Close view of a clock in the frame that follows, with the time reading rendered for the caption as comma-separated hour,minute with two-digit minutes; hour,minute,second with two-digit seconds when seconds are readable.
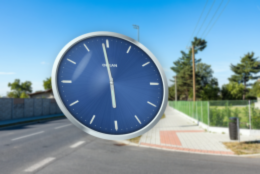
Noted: 5,59
